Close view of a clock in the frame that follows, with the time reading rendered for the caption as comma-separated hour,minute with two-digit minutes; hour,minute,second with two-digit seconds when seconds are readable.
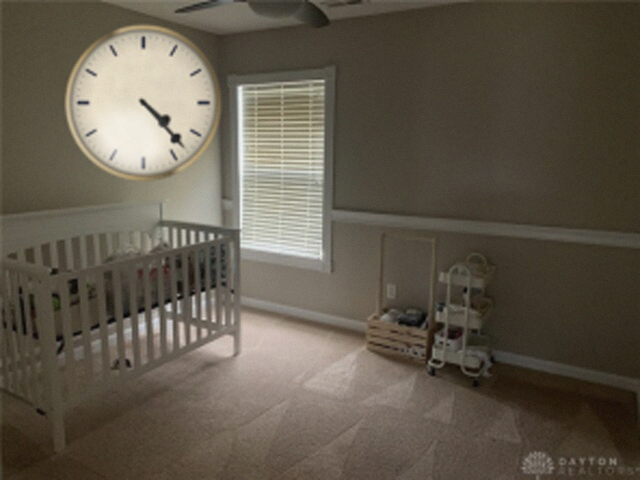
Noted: 4,23
